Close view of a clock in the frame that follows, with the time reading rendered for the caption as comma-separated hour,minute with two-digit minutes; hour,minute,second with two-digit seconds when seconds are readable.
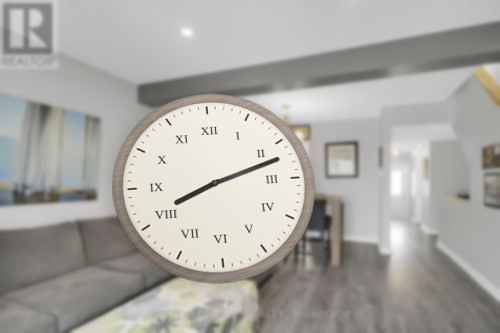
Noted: 8,12
